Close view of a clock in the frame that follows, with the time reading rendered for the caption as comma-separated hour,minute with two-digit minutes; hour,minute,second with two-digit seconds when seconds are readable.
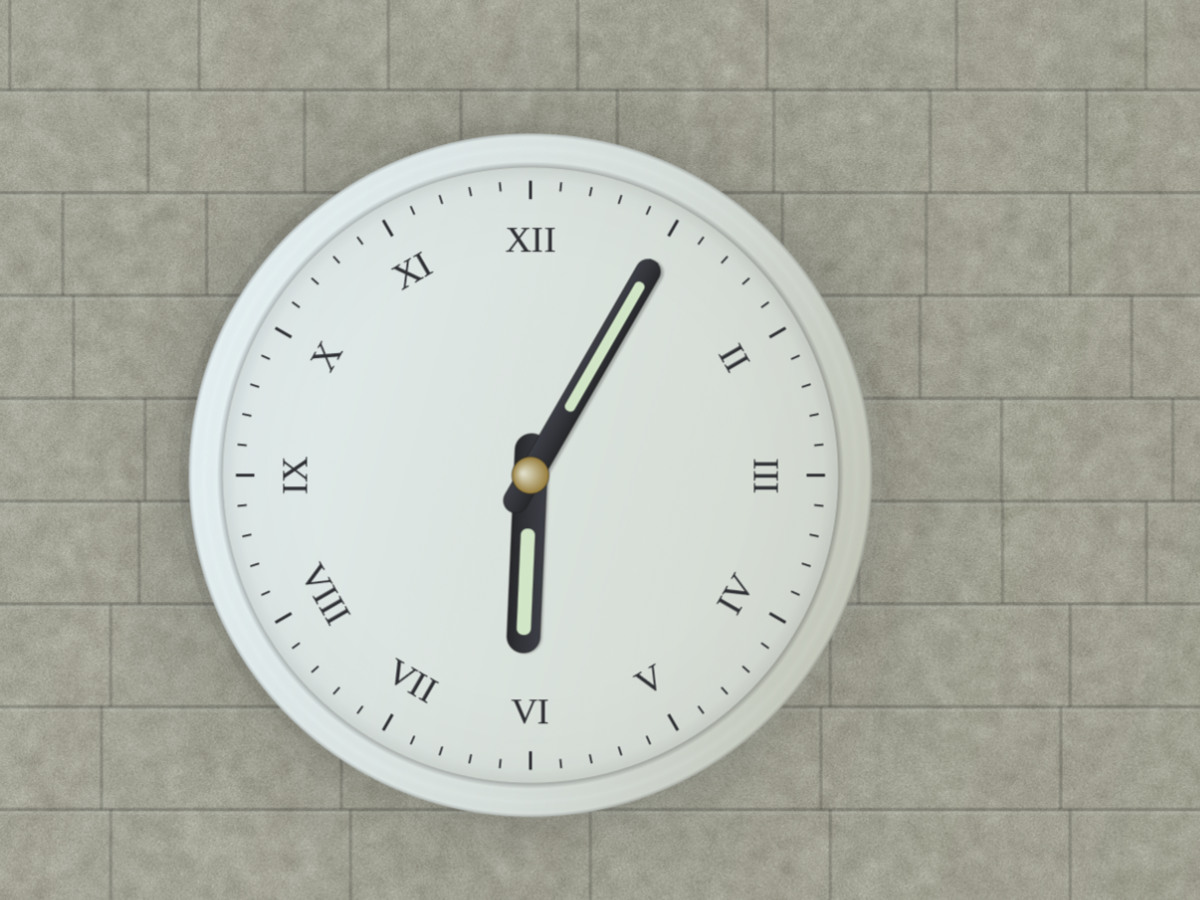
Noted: 6,05
